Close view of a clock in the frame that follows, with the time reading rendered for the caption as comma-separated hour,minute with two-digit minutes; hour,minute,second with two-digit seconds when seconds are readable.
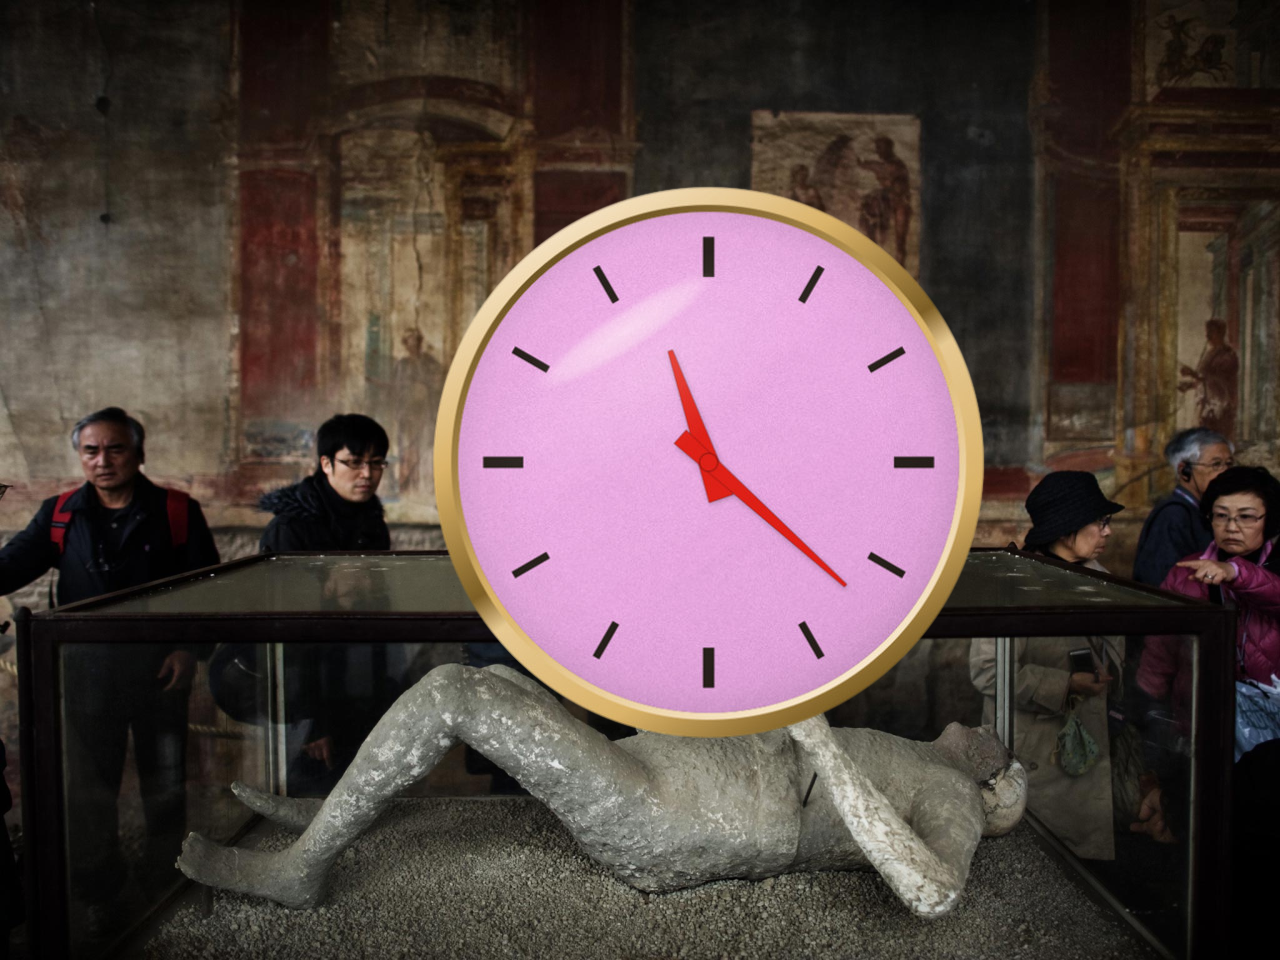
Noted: 11,22
